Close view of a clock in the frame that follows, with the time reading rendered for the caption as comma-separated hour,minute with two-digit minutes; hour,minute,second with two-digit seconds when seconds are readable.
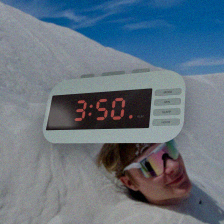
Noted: 3,50
